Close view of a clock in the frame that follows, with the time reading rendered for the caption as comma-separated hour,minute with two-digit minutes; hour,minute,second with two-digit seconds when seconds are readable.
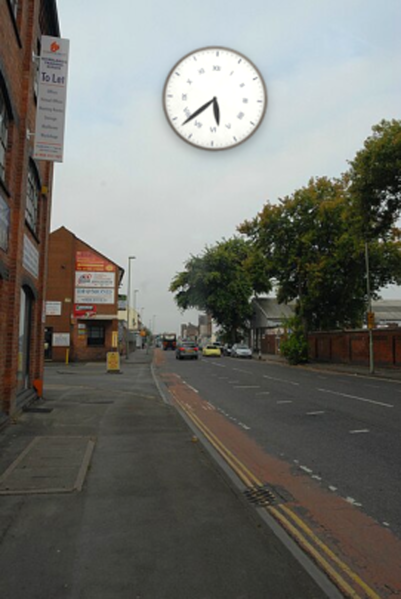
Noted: 5,38
